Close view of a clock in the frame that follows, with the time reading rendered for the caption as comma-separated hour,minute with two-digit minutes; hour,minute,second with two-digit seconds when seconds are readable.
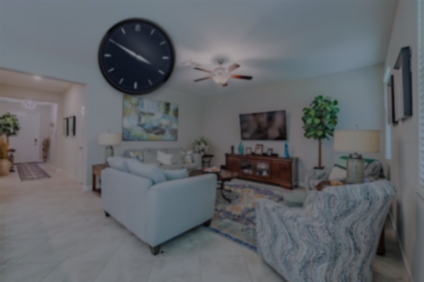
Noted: 3,50
